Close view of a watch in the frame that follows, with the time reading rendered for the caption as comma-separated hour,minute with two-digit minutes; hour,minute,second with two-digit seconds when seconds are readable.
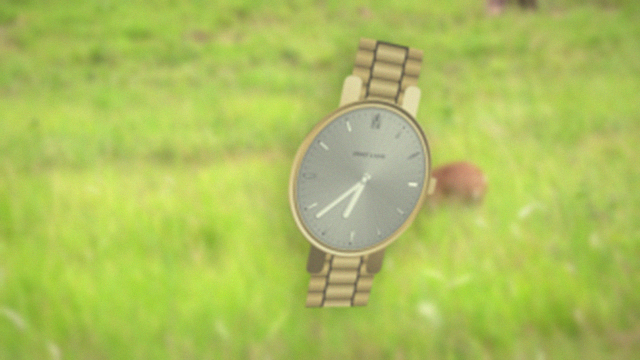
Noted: 6,38
